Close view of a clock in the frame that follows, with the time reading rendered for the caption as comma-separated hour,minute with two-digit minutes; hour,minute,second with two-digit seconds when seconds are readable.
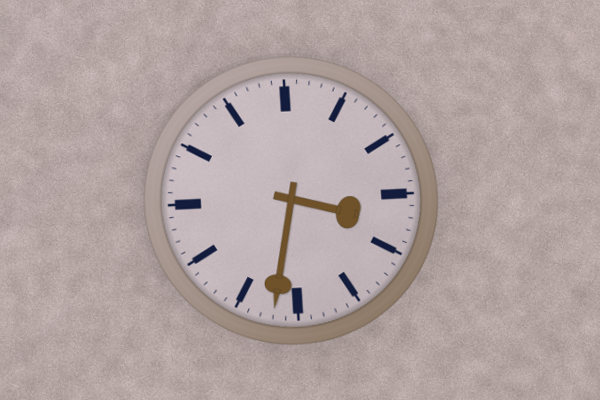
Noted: 3,32
